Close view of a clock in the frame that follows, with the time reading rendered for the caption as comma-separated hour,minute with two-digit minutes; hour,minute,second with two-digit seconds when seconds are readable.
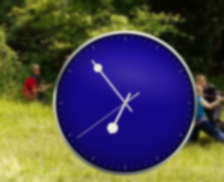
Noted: 6,53,39
